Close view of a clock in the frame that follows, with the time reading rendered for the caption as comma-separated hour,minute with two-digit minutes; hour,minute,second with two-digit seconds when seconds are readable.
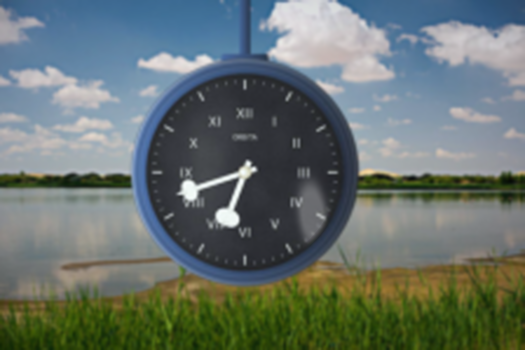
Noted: 6,42
